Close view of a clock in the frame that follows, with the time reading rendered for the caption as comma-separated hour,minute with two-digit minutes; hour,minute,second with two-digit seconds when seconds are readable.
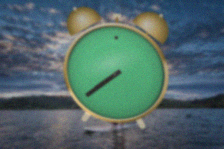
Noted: 7,38
